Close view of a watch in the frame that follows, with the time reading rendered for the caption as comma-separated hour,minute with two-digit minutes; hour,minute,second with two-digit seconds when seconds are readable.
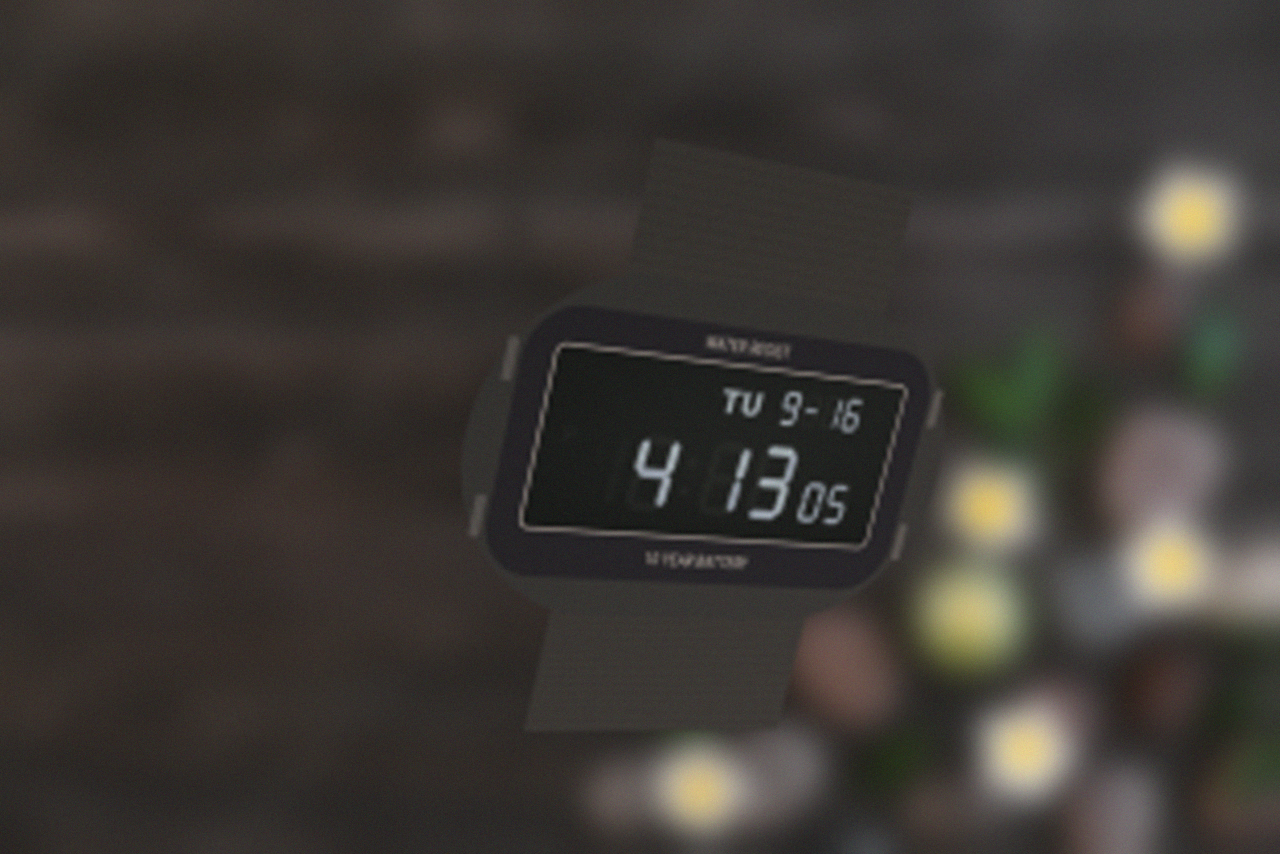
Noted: 4,13,05
